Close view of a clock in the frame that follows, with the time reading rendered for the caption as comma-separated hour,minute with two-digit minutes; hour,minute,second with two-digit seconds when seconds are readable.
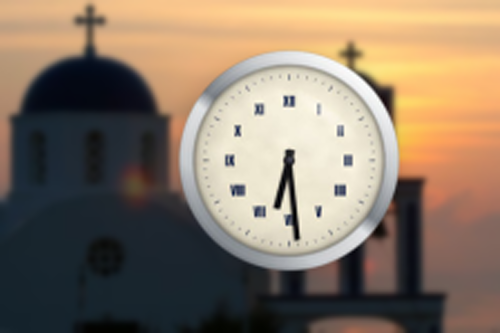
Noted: 6,29
